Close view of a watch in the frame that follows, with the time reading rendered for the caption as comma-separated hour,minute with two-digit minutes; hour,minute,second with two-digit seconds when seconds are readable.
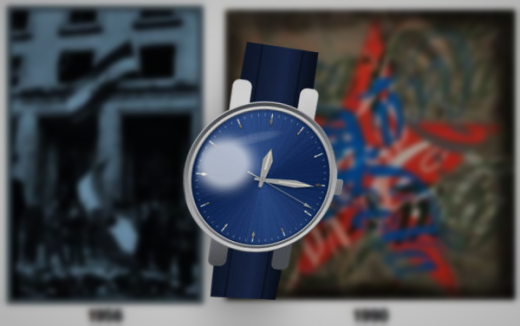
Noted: 12,15,19
